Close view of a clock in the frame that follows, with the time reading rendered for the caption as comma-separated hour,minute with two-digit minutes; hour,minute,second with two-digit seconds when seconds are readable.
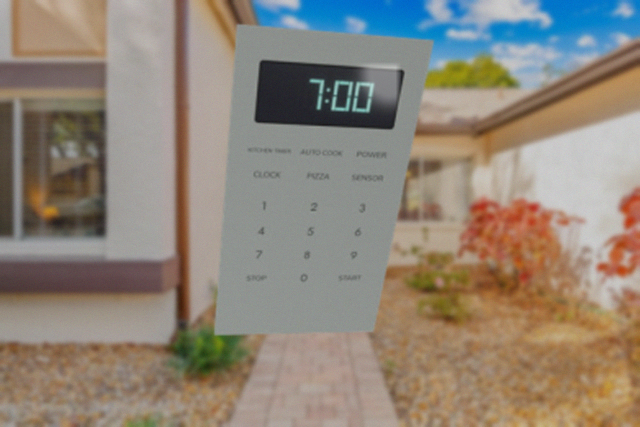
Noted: 7,00
